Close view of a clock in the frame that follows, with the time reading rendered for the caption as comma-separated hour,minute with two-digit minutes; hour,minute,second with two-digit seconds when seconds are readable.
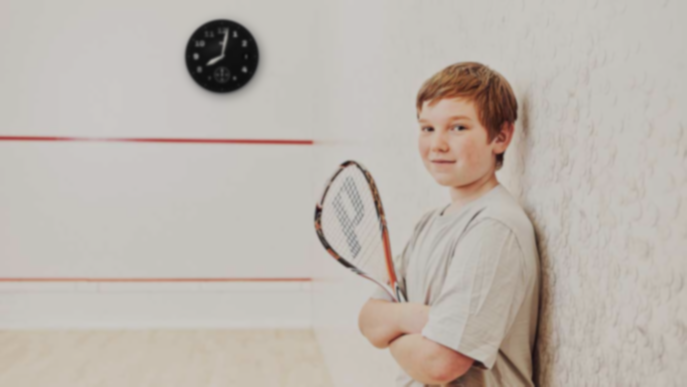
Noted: 8,02
